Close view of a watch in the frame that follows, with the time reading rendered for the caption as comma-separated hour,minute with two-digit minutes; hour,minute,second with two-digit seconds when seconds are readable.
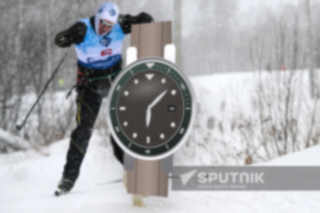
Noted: 6,08
